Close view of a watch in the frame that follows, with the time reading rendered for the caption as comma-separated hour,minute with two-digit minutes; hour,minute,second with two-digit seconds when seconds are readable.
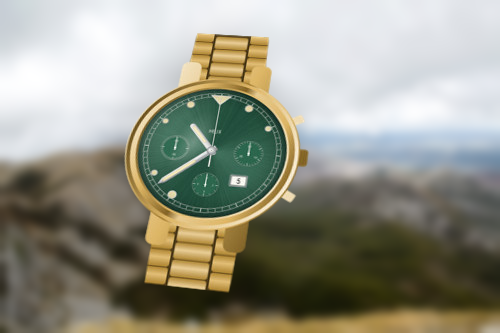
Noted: 10,38
